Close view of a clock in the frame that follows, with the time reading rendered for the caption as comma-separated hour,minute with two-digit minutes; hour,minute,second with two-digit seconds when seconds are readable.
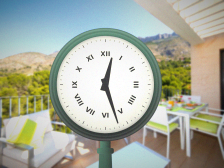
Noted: 12,27
